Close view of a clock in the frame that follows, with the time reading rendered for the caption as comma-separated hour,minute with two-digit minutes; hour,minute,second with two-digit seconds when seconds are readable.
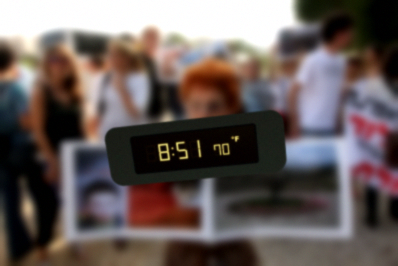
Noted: 8,51
